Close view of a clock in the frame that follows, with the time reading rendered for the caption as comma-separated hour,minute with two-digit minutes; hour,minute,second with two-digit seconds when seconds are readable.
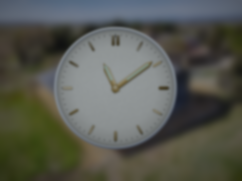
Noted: 11,09
